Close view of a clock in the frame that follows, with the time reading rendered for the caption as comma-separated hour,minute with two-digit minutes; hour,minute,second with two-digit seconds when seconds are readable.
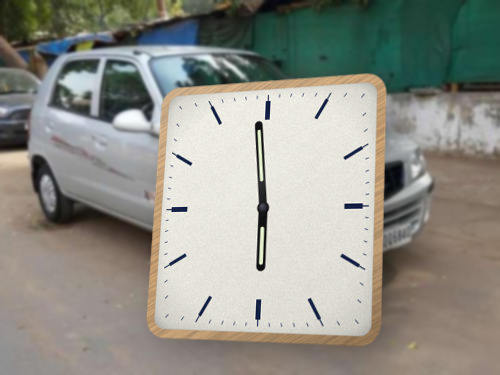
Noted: 5,59
